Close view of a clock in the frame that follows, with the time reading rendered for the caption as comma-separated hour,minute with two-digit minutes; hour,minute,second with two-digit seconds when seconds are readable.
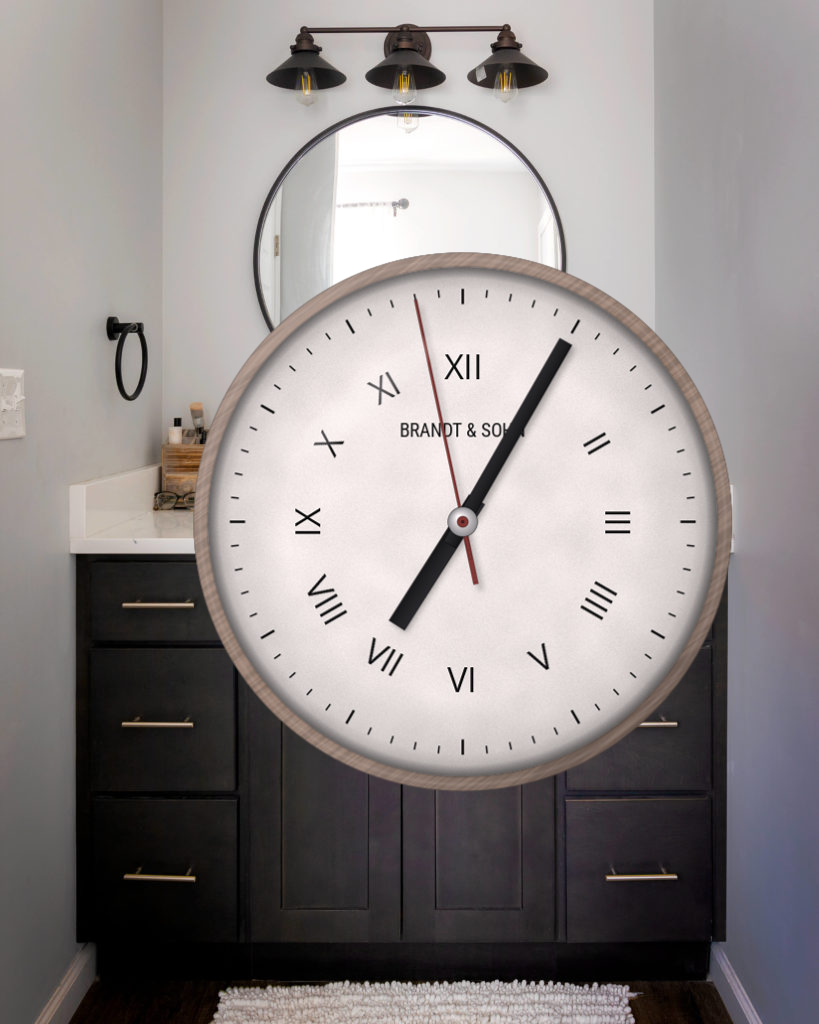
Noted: 7,04,58
